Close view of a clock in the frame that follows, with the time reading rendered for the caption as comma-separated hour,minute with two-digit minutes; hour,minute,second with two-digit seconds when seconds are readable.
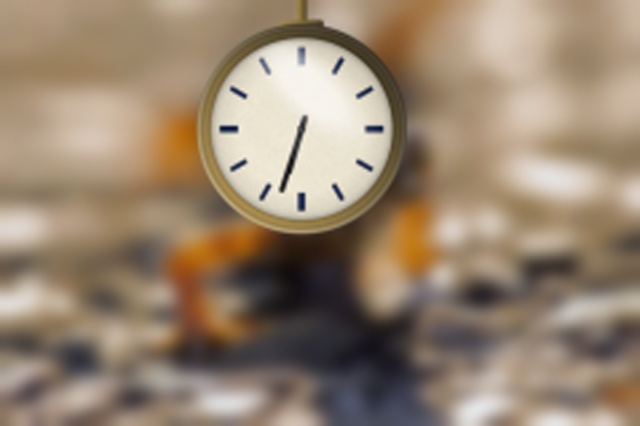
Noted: 6,33
